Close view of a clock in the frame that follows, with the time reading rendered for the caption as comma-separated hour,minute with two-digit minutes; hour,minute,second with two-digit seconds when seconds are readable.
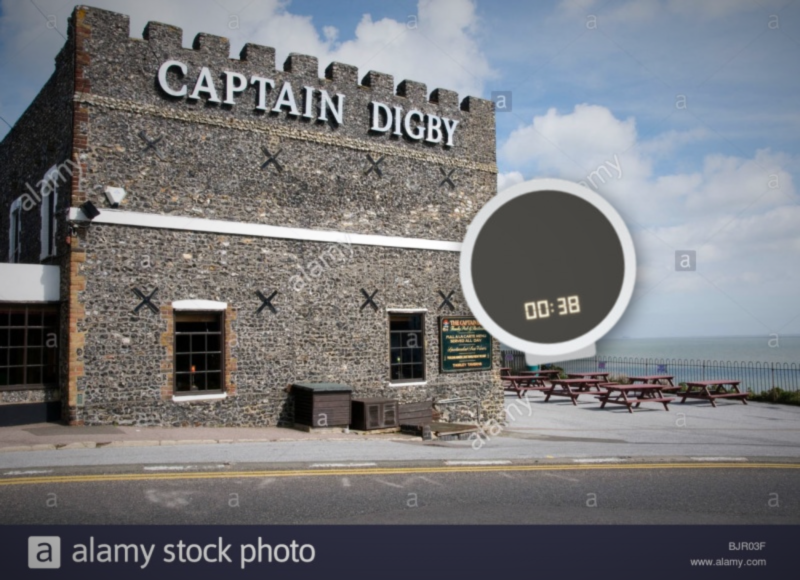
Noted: 0,38
